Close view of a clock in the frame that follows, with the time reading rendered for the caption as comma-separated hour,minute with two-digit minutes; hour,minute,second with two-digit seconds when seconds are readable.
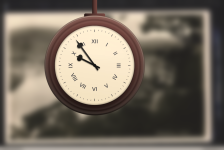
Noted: 9,54
